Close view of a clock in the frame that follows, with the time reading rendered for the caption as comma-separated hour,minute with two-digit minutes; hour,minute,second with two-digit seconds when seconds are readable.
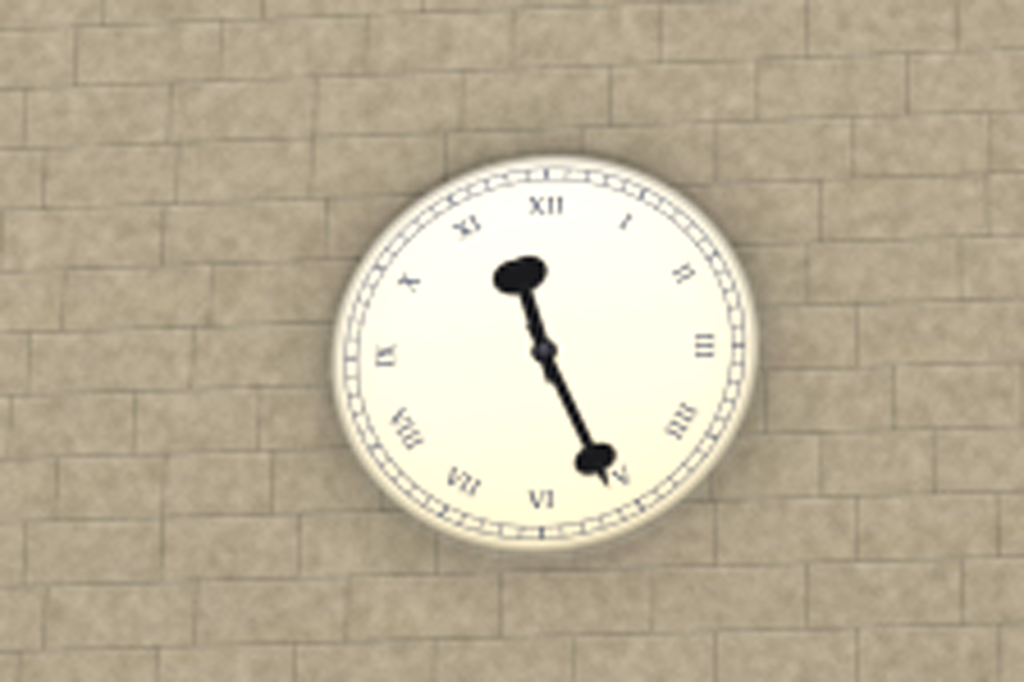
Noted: 11,26
